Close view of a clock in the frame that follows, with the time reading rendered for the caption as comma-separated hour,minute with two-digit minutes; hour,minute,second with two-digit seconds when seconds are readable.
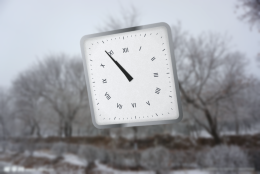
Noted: 10,54
